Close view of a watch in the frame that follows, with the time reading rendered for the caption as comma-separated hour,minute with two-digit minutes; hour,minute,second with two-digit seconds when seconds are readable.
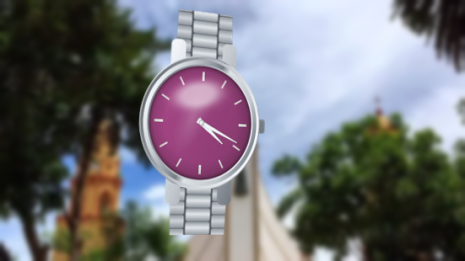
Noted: 4,19
